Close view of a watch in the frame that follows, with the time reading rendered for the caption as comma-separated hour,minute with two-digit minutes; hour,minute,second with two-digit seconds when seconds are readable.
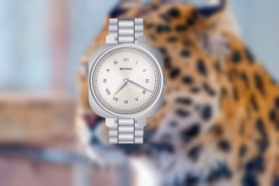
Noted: 7,19
